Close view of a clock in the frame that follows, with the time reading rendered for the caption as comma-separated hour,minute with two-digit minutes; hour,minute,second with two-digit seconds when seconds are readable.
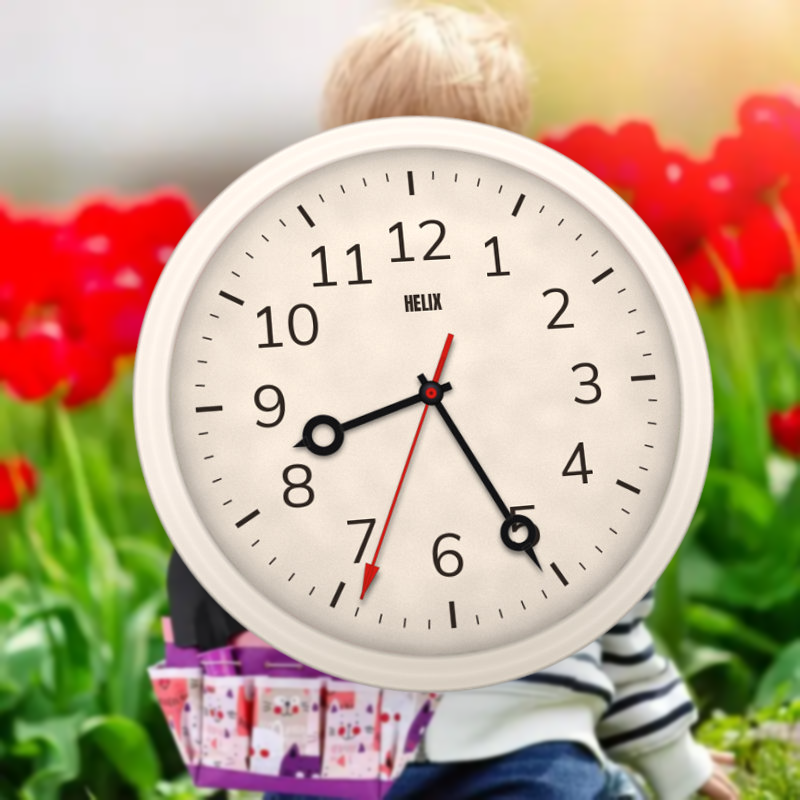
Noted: 8,25,34
